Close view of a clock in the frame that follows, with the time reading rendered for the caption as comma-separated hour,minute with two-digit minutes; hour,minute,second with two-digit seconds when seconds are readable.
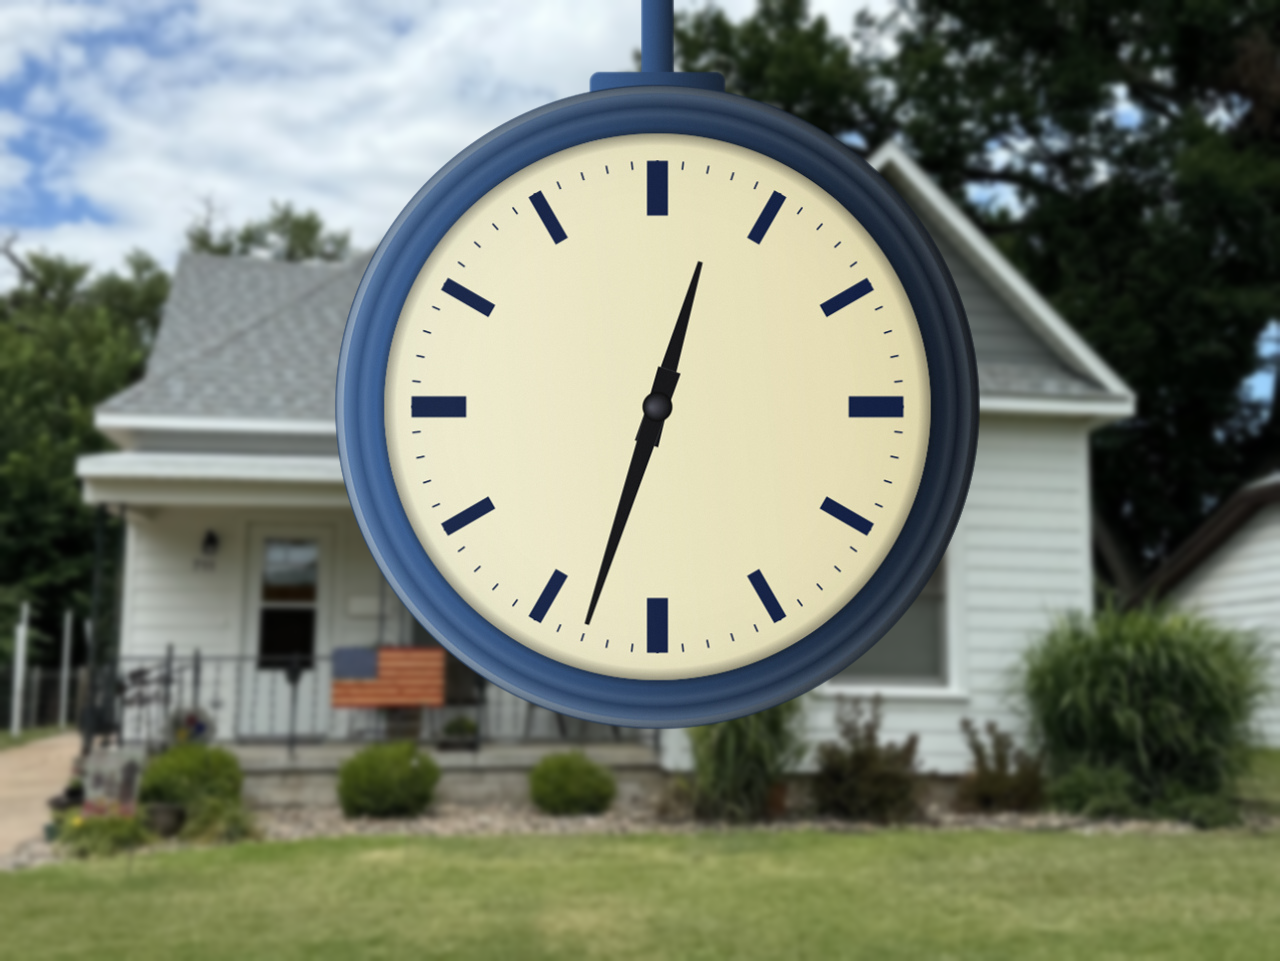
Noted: 12,33
